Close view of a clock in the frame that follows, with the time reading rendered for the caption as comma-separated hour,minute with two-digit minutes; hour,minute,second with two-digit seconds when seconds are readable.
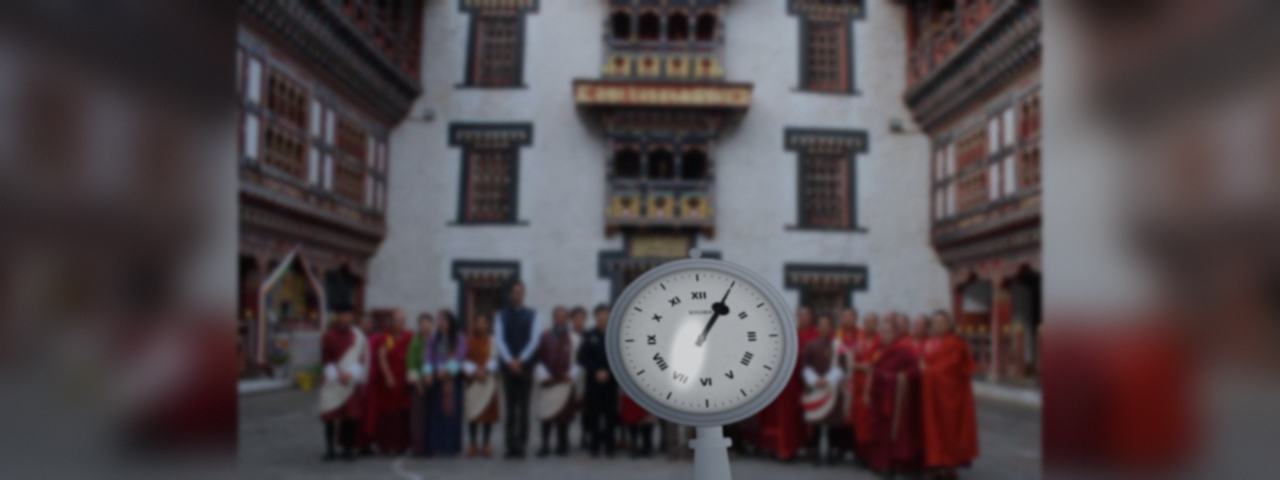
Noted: 1,05
